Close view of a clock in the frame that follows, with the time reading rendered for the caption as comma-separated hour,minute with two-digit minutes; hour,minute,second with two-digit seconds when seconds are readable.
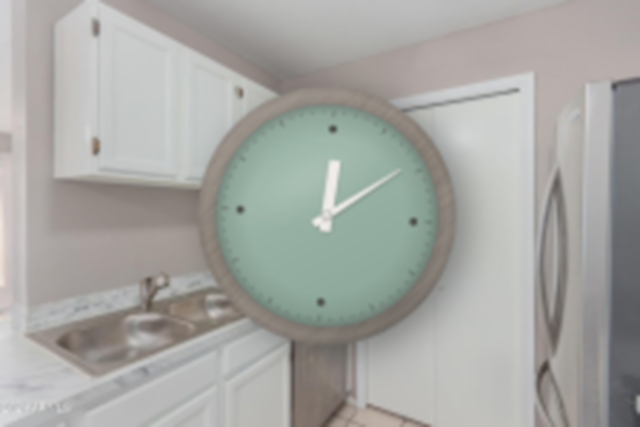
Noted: 12,09
